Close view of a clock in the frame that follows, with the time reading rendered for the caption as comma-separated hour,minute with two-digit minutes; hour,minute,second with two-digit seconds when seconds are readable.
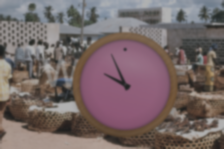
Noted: 9,56
